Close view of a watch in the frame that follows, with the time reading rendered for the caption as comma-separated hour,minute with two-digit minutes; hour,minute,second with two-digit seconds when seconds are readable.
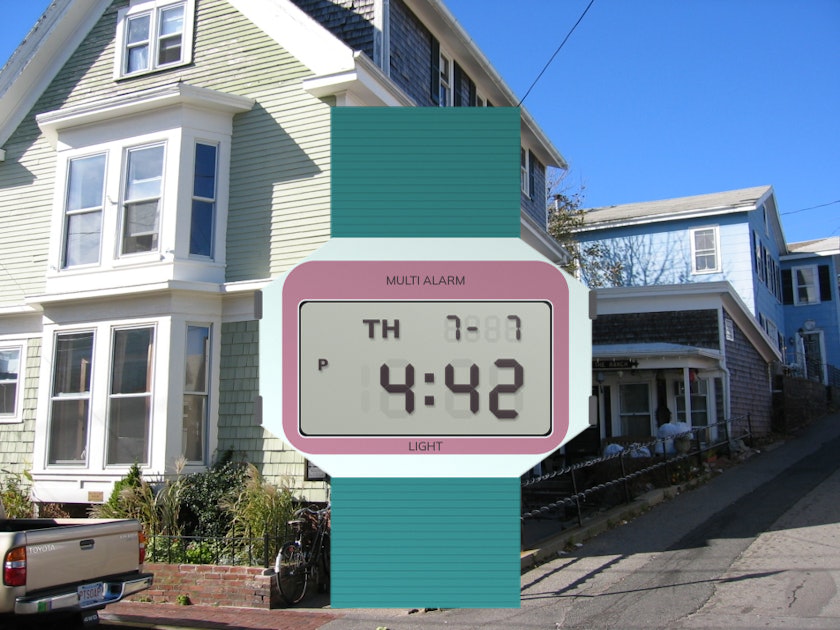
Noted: 4,42
